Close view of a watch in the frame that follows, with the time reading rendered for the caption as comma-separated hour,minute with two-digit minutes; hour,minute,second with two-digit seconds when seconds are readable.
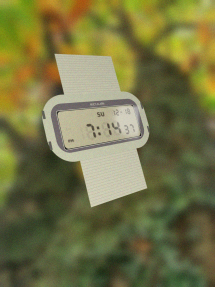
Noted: 7,14,37
